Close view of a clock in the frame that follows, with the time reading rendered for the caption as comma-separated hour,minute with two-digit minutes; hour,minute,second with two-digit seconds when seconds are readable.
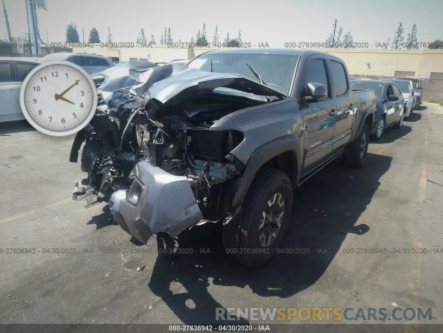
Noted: 4,10
